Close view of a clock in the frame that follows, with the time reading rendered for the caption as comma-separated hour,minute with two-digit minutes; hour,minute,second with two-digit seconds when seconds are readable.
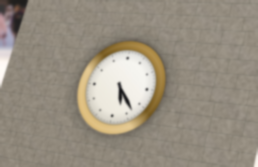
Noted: 5,23
